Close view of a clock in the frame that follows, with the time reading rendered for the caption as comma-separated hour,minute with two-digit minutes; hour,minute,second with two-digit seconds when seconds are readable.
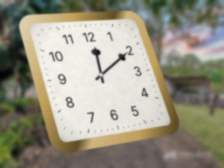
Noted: 12,10
